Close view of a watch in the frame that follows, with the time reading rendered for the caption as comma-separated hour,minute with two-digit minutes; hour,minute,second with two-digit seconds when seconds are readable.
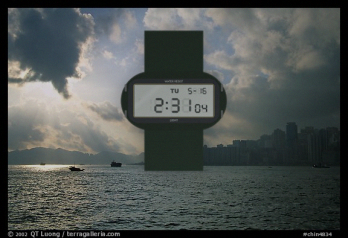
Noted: 2,31,04
